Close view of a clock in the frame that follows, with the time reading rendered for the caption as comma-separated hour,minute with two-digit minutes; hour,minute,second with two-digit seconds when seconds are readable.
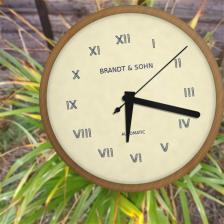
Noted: 6,18,09
